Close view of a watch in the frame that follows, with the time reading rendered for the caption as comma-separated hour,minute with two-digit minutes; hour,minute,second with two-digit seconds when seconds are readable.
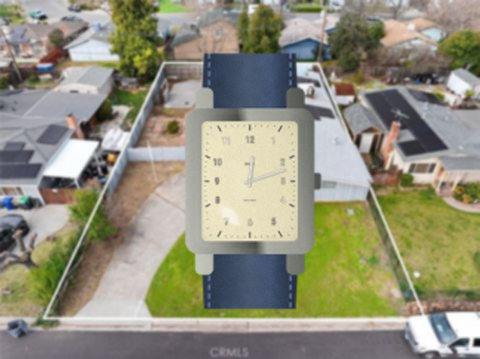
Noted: 12,12
